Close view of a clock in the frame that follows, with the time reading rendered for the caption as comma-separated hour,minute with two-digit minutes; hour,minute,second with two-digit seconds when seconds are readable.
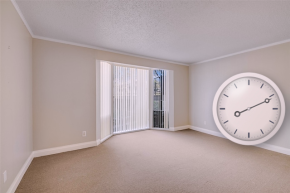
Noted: 8,11
